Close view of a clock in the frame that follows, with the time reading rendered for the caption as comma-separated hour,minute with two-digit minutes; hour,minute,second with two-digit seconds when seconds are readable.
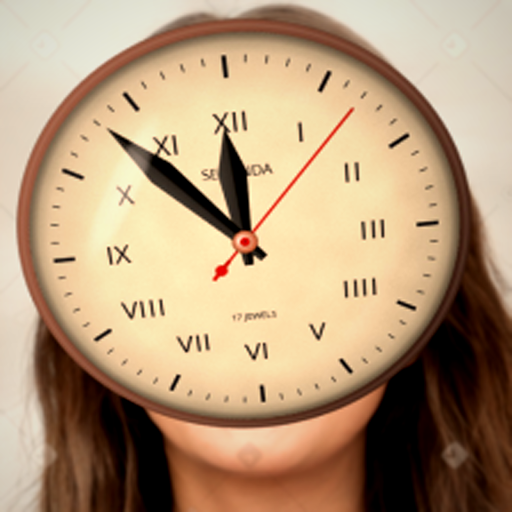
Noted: 11,53,07
